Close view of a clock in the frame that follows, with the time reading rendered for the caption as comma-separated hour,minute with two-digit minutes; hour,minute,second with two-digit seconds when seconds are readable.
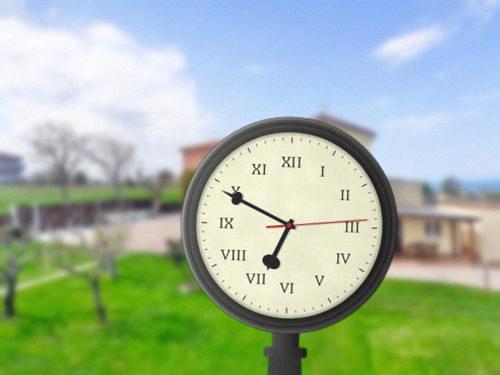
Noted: 6,49,14
